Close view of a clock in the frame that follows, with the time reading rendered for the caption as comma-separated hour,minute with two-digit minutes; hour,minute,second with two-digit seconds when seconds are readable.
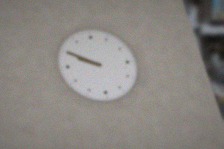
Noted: 9,50
